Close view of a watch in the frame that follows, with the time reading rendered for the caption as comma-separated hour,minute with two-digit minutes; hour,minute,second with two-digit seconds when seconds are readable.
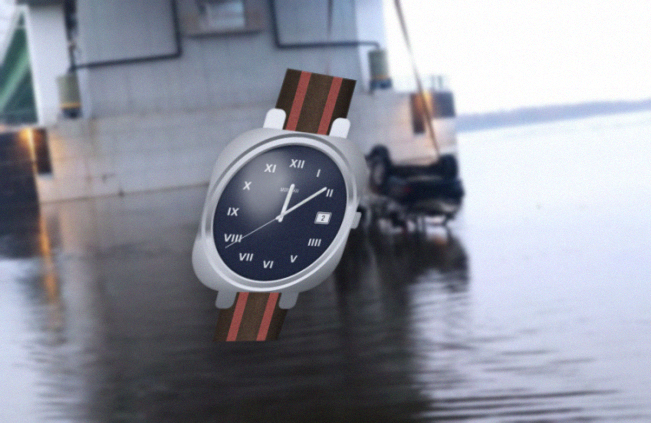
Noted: 12,08,39
